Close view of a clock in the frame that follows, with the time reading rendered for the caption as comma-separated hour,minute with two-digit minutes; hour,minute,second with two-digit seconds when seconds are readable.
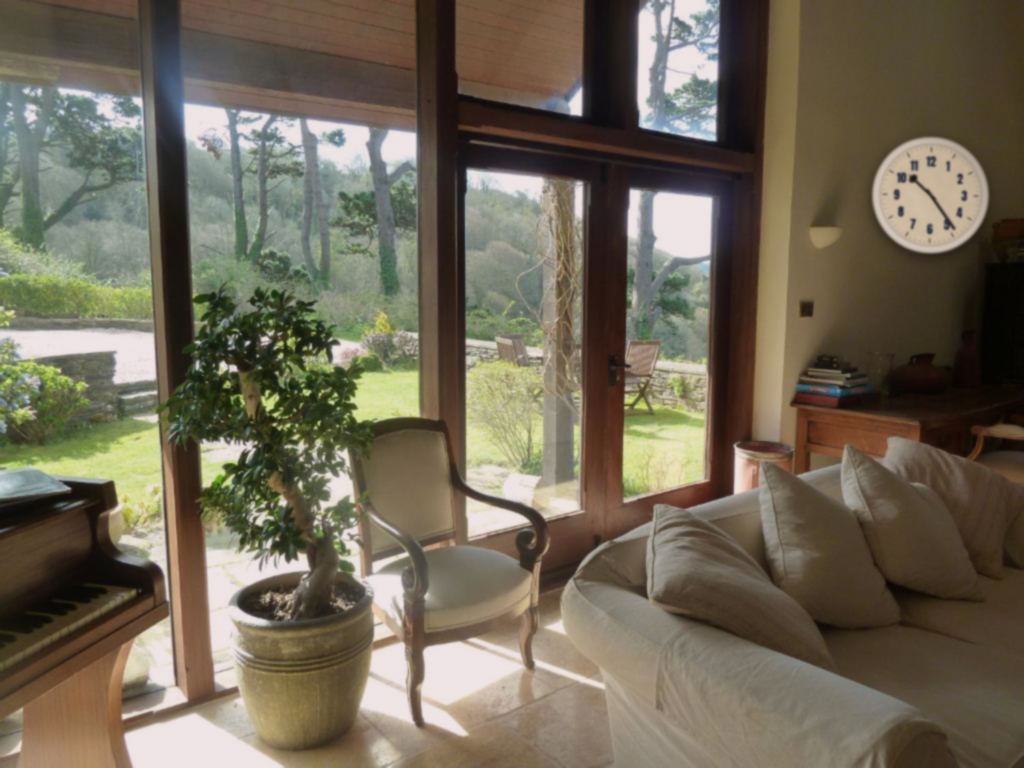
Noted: 10,24
